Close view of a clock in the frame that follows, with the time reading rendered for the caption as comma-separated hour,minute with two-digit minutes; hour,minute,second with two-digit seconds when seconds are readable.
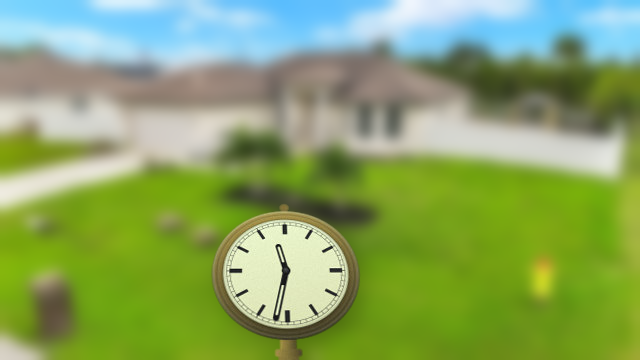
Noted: 11,32
